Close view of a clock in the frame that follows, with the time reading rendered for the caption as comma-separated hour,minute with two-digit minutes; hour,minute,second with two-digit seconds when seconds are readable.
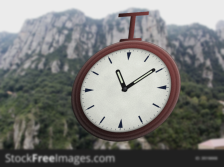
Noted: 11,09
